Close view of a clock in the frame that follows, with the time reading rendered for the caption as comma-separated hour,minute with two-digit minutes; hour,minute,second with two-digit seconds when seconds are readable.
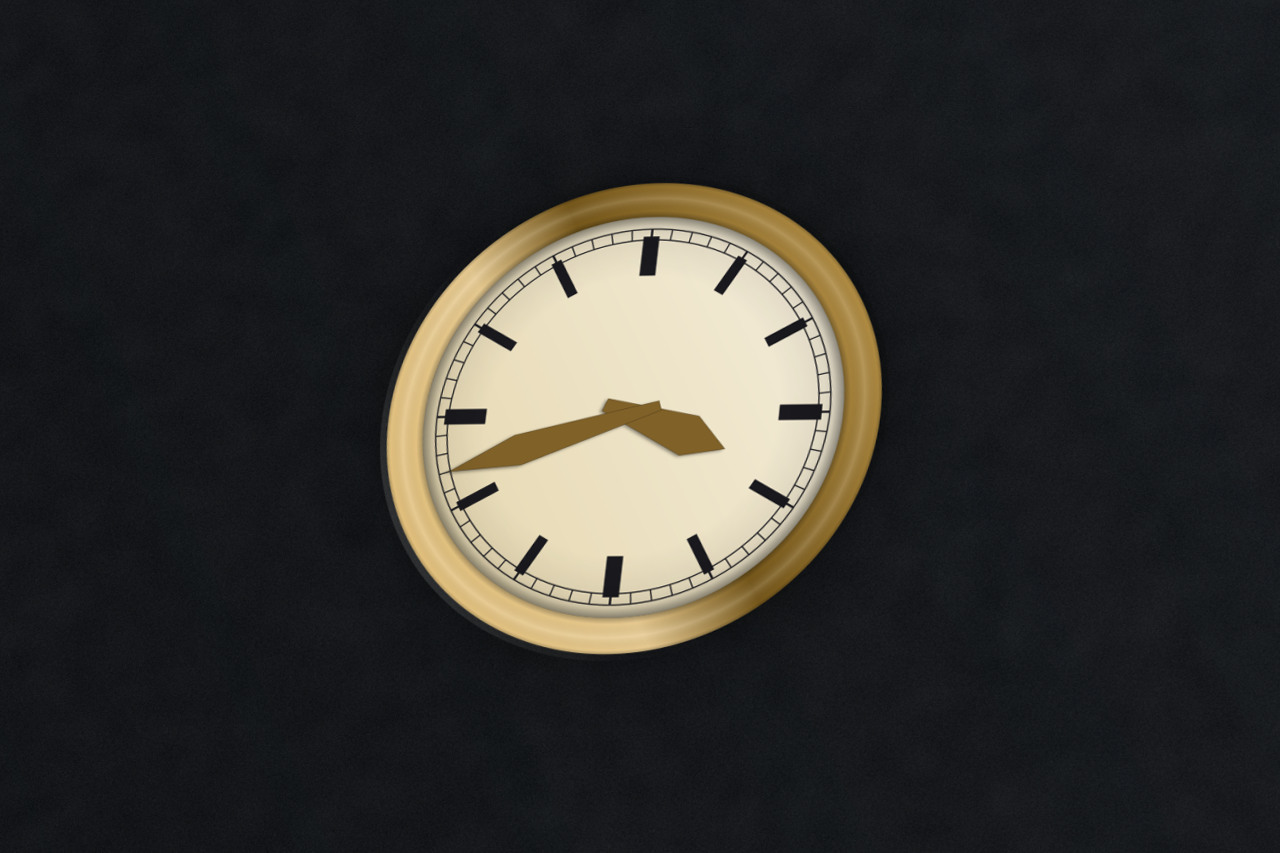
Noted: 3,42
